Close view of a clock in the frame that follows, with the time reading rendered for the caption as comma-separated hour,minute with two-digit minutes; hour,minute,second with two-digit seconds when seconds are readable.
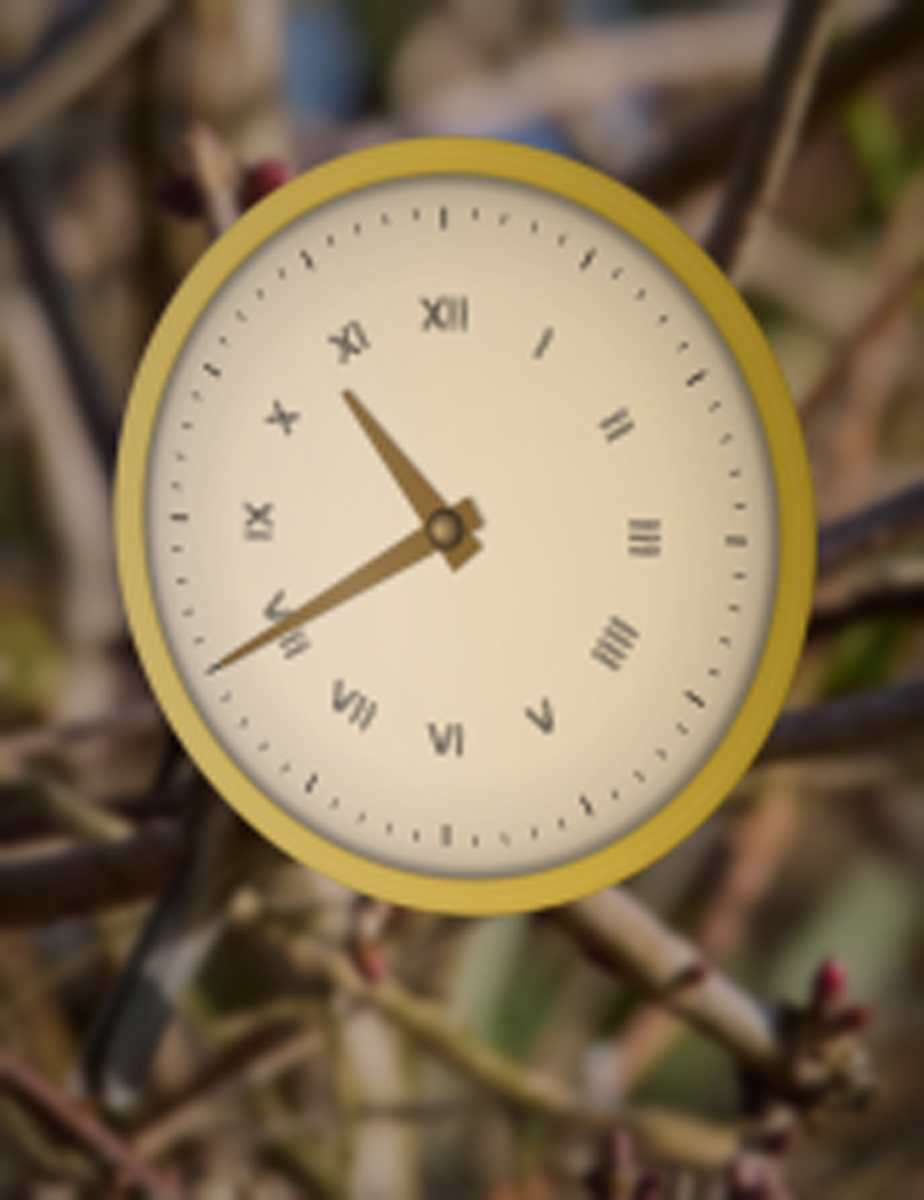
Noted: 10,40
